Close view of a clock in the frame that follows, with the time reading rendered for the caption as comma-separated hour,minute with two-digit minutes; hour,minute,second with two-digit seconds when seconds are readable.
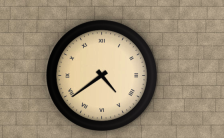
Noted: 4,39
